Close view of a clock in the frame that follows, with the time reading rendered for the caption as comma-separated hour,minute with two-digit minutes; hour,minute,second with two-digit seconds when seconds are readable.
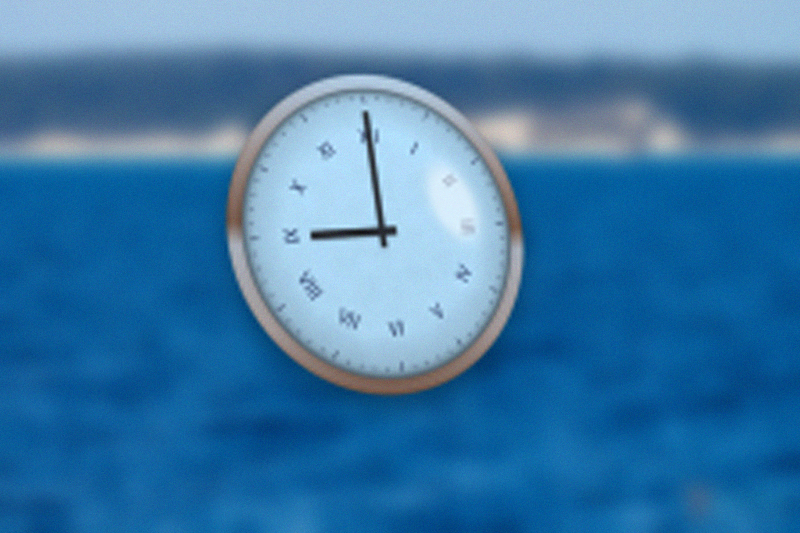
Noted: 9,00
